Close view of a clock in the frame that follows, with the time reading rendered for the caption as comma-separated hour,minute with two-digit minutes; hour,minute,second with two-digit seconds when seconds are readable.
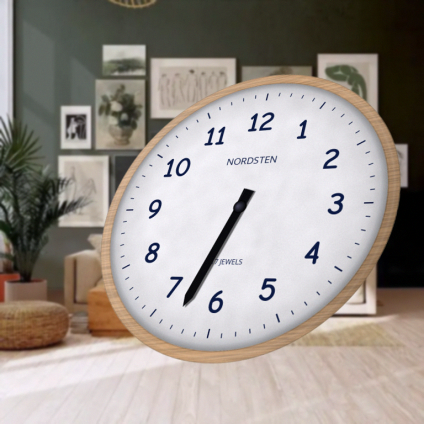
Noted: 6,33
